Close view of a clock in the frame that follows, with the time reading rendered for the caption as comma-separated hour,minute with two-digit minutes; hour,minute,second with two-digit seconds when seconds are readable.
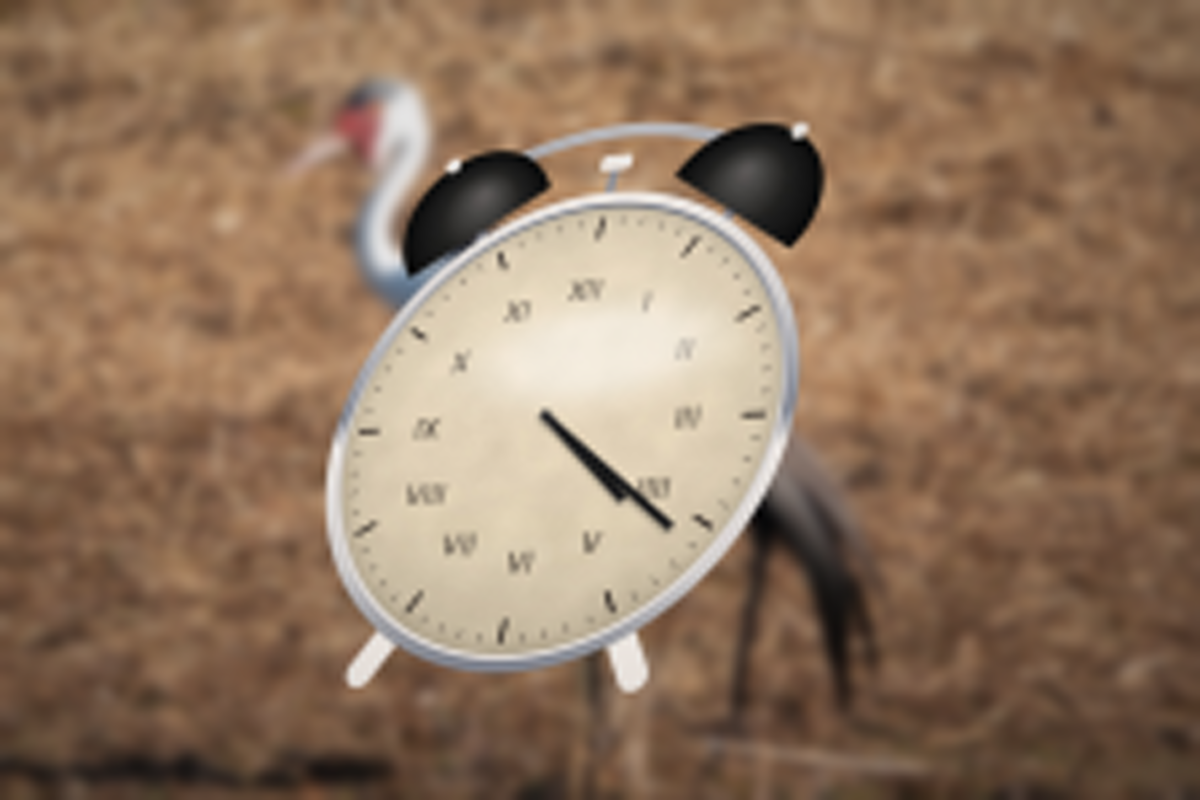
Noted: 4,21
